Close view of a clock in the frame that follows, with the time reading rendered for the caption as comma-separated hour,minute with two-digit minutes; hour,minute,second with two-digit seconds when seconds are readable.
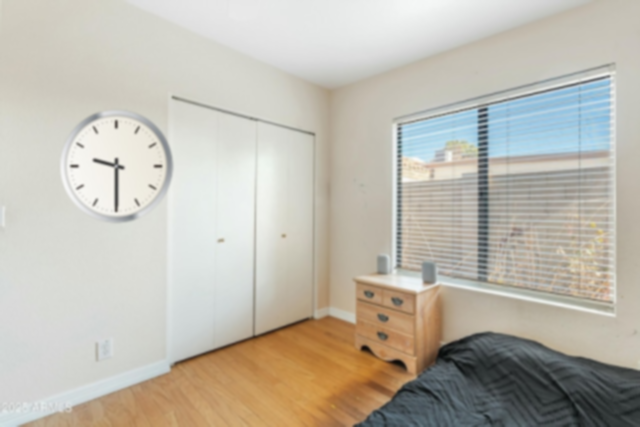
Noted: 9,30
